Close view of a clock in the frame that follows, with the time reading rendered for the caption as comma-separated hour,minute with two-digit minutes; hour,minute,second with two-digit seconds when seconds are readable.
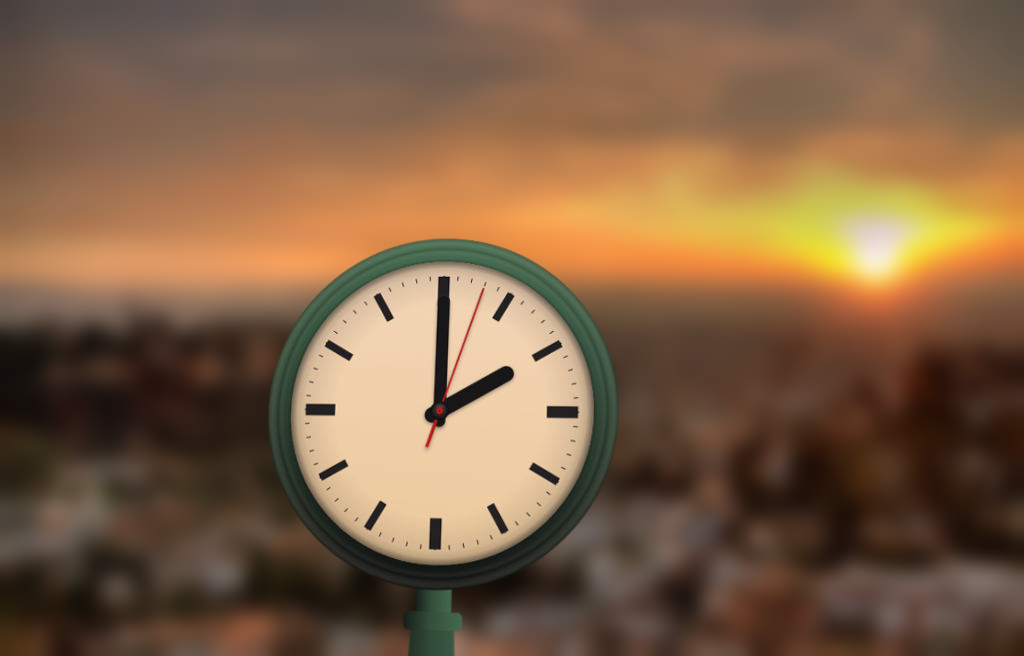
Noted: 2,00,03
